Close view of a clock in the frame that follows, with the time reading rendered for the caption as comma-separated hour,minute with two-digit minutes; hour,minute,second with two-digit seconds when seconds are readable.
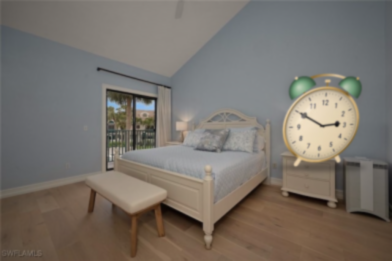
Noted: 2,50
